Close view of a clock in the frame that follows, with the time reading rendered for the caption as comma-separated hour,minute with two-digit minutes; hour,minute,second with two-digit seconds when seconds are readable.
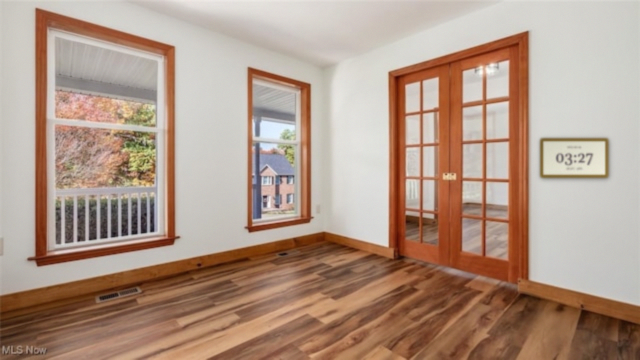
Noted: 3,27
